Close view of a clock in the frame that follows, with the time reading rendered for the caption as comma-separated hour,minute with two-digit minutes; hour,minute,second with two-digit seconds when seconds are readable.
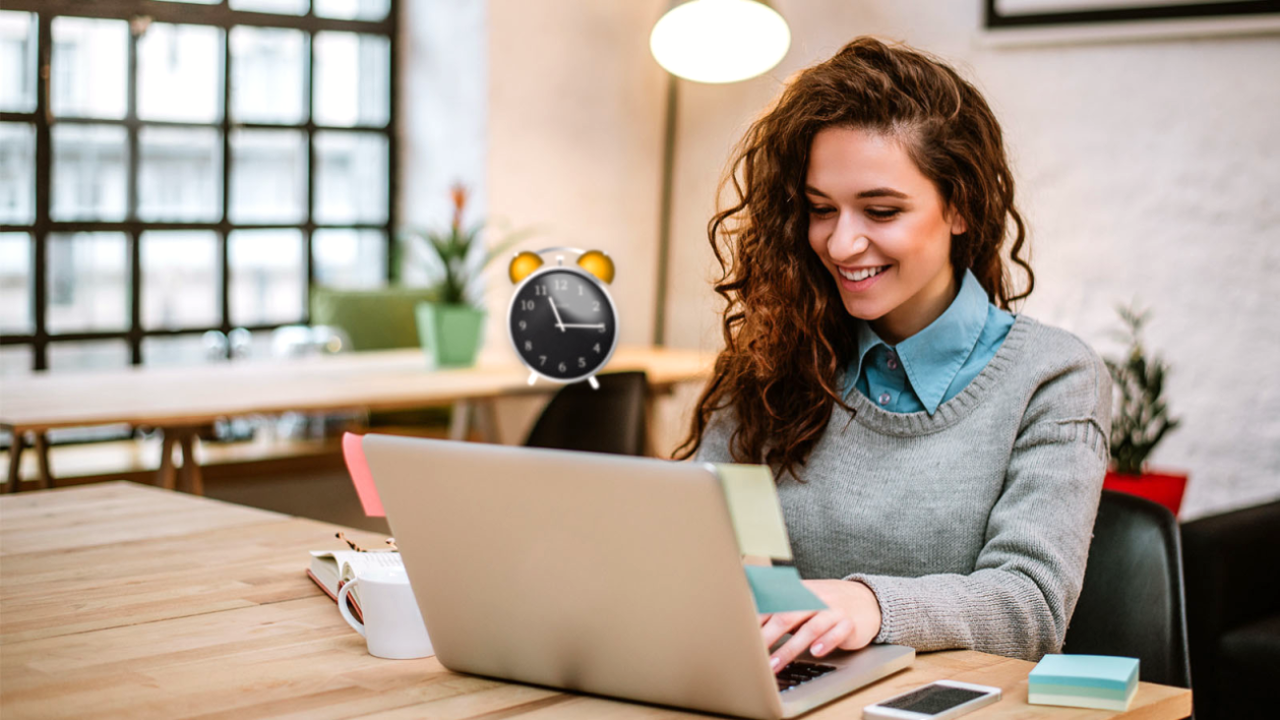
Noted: 11,15
